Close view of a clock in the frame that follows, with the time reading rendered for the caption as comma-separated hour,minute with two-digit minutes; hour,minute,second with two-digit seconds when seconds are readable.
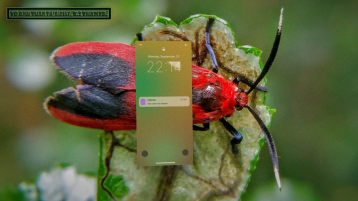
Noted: 22,14
